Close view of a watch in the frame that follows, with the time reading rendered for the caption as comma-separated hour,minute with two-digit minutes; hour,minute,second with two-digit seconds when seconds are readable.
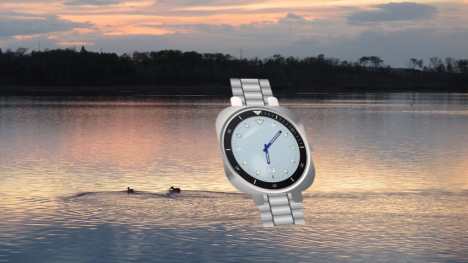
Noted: 6,08
